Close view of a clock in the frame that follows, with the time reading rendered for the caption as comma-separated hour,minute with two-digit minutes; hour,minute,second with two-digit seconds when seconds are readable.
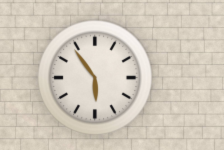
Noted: 5,54
